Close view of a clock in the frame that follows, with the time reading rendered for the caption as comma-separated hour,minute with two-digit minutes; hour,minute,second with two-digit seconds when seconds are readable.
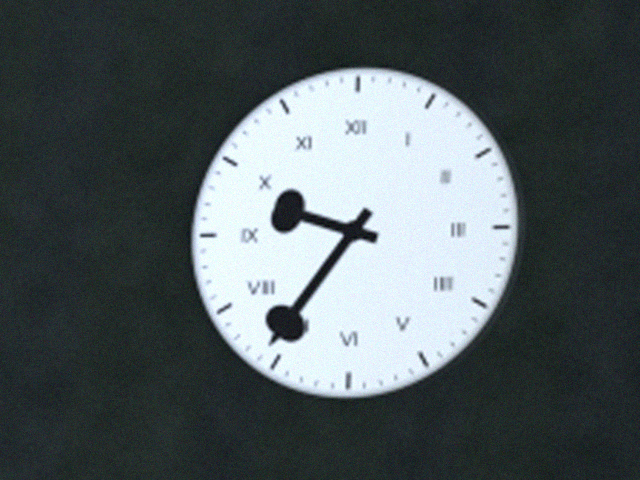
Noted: 9,36
